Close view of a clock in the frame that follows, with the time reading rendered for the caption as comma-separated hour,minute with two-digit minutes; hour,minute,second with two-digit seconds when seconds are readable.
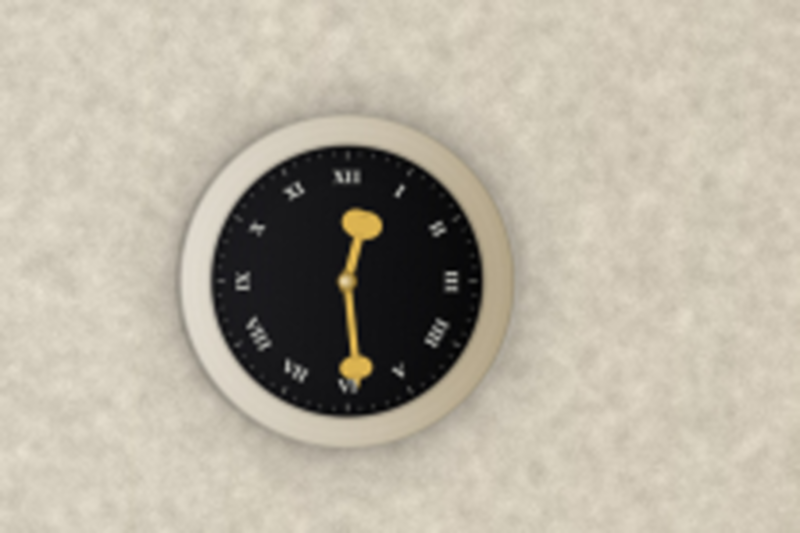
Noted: 12,29
